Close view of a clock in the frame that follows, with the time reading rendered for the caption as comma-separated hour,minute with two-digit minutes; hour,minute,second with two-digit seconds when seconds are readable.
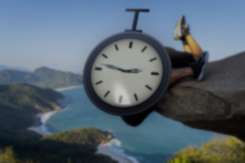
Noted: 2,47
